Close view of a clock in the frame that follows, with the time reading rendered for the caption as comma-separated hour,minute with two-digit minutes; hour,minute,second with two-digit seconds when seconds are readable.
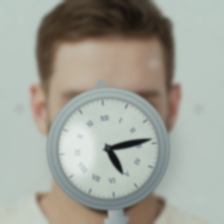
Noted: 5,14
